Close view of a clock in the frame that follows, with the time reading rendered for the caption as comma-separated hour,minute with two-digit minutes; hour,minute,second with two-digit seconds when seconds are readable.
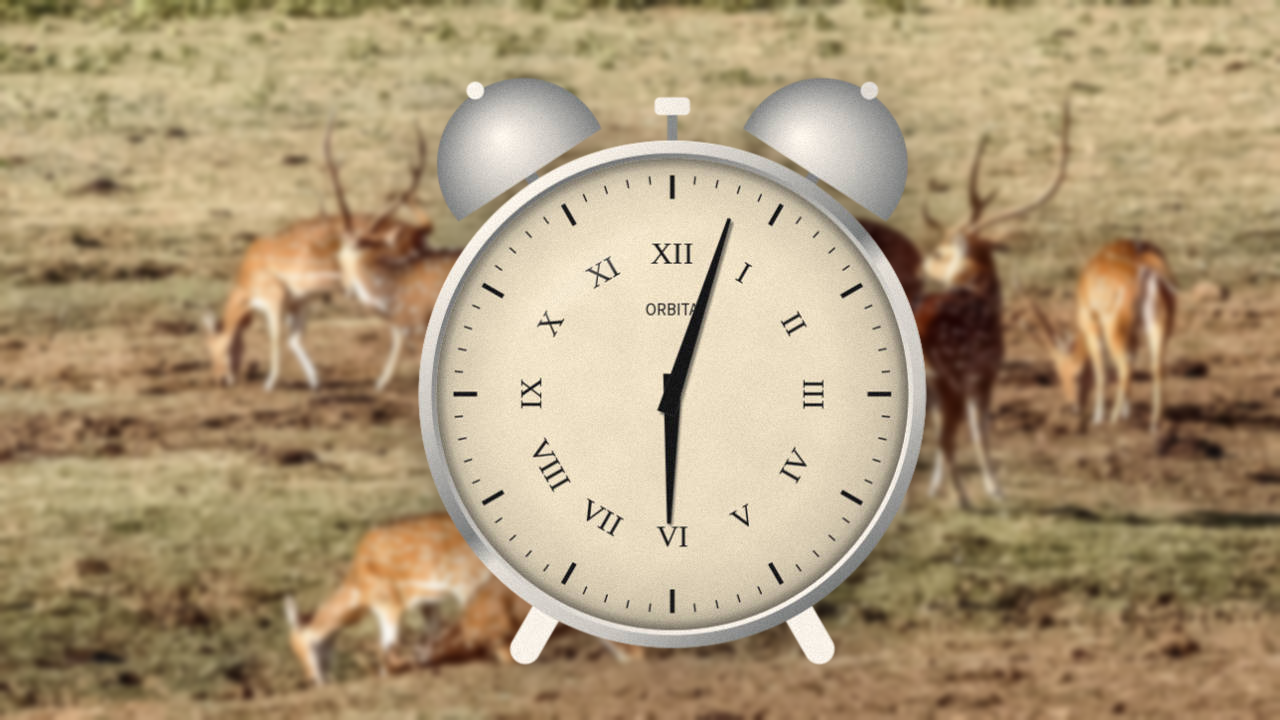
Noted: 6,03
